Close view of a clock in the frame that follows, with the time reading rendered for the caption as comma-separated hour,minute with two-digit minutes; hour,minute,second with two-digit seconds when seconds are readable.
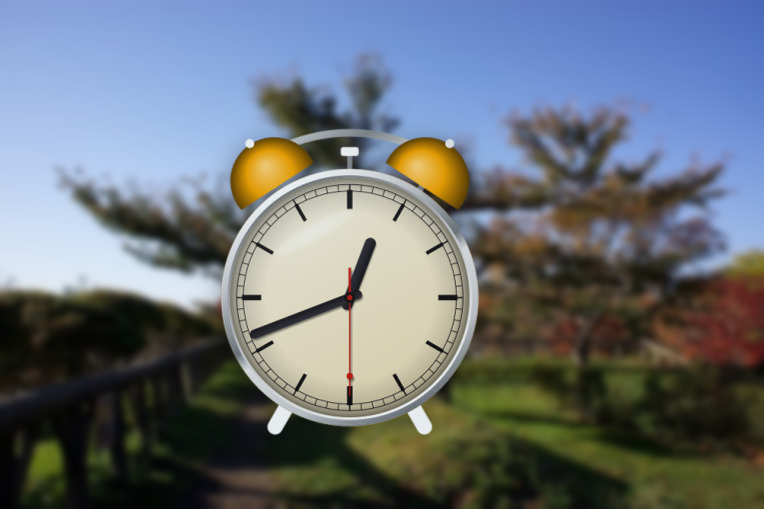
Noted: 12,41,30
